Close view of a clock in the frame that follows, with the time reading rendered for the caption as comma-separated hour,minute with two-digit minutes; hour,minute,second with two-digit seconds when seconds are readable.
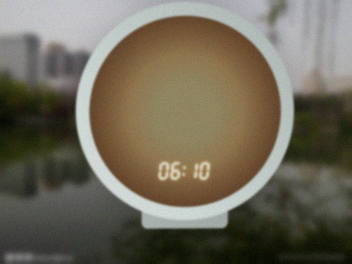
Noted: 6,10
